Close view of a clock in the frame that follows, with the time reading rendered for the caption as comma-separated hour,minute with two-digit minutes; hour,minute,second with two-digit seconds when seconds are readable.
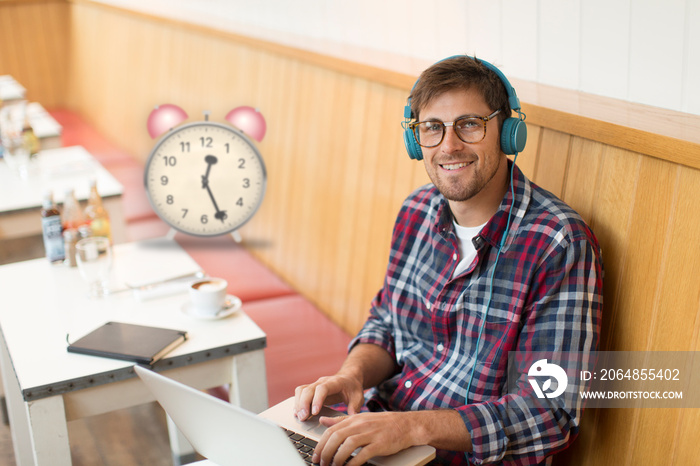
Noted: 12,26
